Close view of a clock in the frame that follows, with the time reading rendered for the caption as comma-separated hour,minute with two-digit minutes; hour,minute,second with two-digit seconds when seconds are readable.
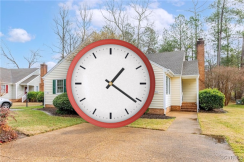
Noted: 1,21
